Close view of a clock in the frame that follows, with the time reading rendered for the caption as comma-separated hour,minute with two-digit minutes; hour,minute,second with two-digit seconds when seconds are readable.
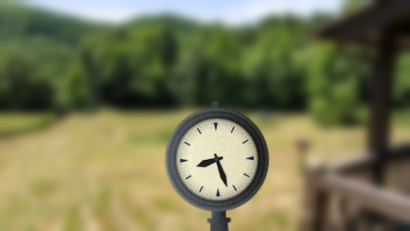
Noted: 8,27
